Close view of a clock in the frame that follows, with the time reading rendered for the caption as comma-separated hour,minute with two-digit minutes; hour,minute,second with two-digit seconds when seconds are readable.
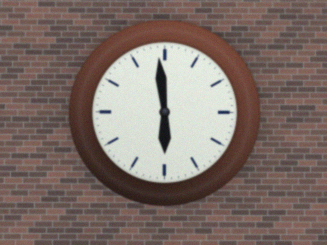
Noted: 5,59
